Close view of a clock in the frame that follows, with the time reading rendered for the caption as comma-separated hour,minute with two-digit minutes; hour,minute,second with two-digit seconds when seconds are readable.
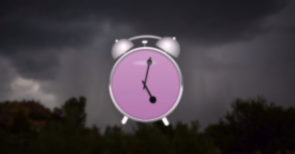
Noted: 5,02
